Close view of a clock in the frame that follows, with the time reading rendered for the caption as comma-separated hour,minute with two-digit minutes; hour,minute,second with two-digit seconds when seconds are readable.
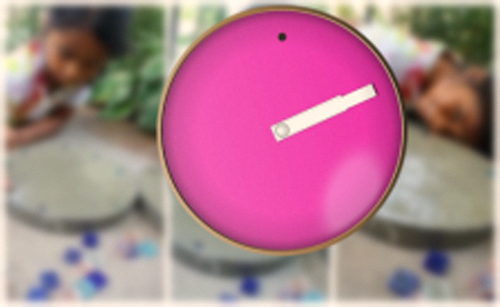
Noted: 2,11
